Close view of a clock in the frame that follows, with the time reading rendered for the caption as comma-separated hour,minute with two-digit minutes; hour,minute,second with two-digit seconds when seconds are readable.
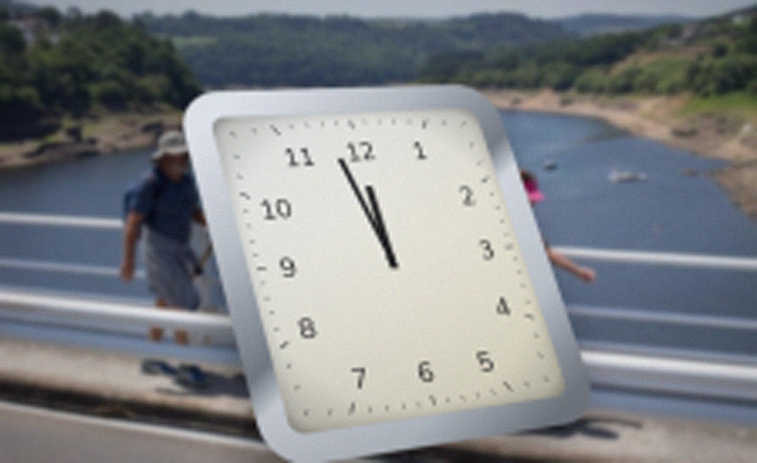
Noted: 11,58
